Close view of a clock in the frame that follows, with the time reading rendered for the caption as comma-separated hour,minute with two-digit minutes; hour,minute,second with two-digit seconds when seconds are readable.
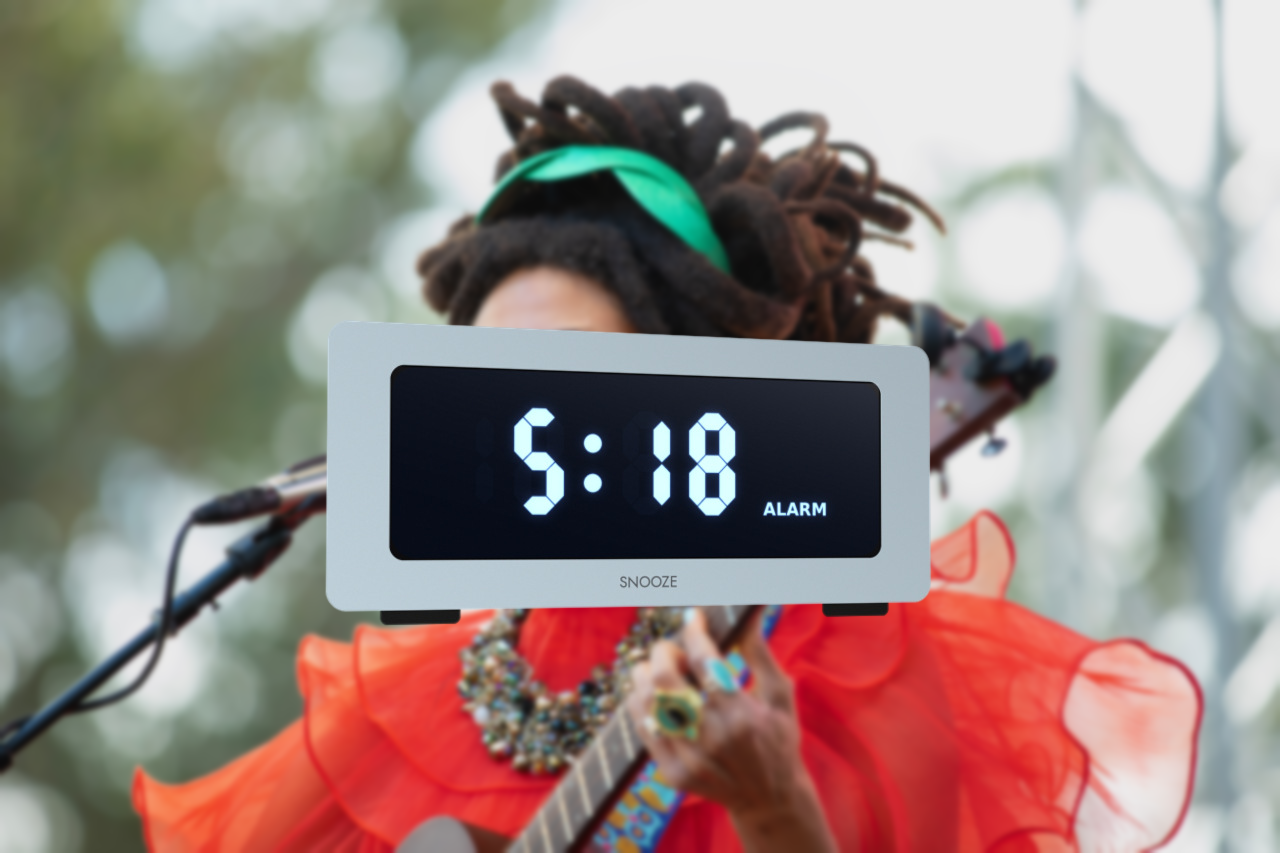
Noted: 5,18
